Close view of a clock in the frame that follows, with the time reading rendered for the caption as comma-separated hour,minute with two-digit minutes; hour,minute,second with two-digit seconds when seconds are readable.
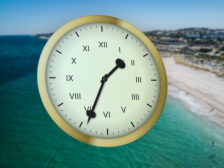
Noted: 1,34
